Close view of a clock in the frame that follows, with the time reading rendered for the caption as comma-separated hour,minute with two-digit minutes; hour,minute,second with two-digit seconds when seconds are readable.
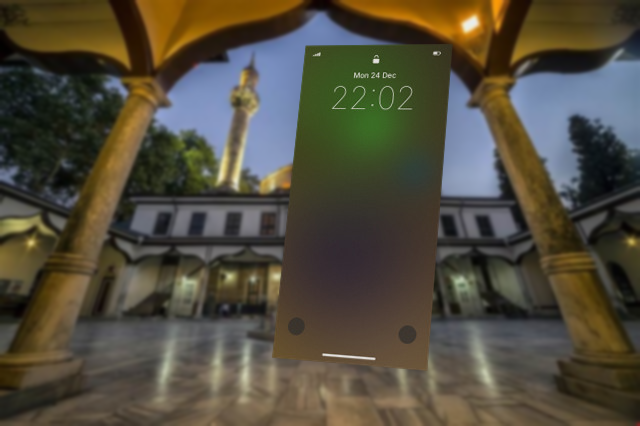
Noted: 22,02
